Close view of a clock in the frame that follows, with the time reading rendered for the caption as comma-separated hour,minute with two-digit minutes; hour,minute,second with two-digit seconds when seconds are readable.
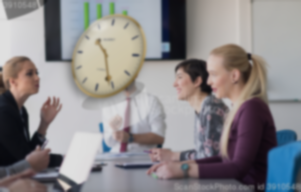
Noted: 10,26
